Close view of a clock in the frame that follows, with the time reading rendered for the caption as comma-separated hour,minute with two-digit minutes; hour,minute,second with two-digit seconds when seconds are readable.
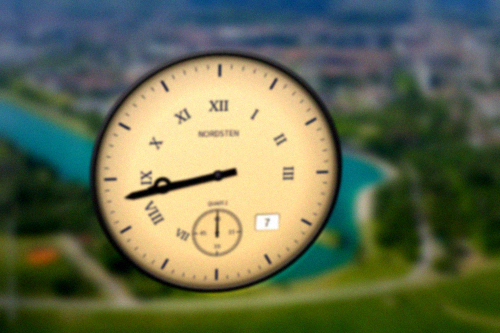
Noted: 8,43
